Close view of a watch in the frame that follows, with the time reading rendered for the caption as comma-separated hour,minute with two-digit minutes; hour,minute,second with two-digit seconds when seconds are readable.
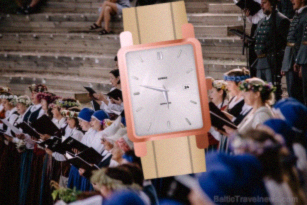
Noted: 5,48
